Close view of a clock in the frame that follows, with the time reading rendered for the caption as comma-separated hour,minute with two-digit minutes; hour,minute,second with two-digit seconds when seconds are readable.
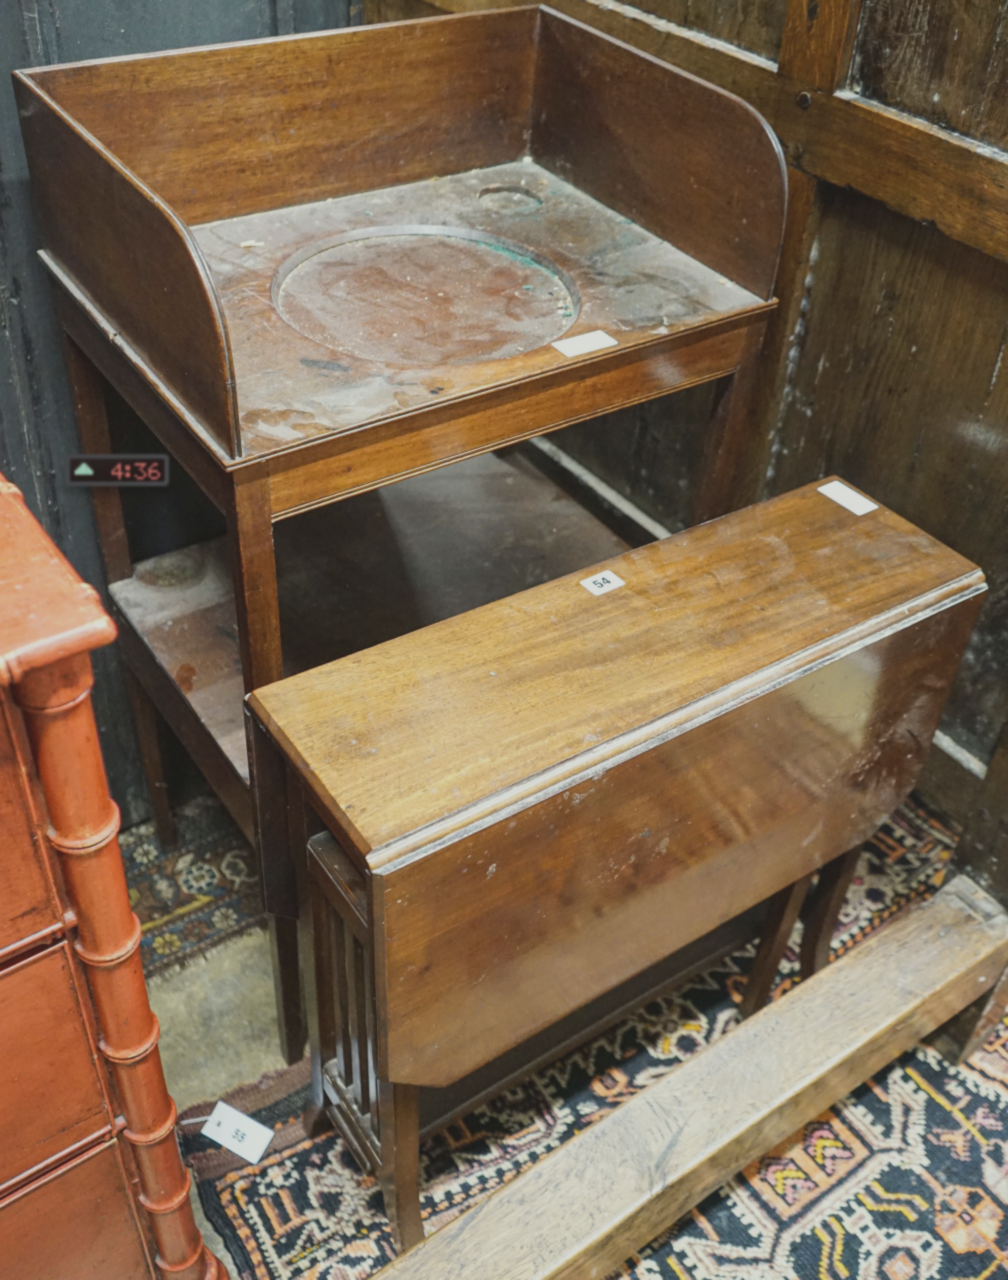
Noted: 4,36
